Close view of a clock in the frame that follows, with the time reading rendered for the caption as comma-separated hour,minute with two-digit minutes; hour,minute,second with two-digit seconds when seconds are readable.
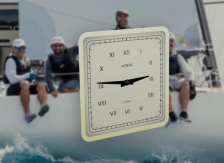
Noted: 2,46
